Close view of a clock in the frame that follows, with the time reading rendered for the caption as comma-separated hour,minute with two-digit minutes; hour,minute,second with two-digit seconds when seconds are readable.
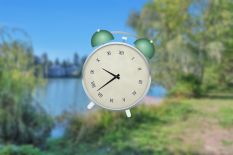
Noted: 9,37
